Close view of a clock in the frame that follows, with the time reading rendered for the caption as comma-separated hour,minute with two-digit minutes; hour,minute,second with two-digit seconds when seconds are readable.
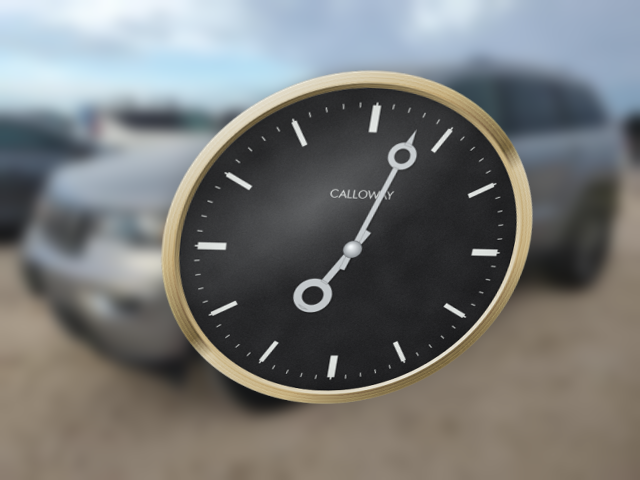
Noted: 7,03
